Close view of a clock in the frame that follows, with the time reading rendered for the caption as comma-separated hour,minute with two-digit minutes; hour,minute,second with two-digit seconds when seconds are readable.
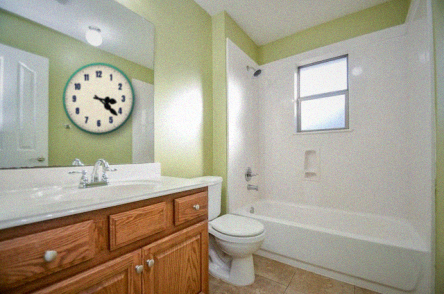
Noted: 3,22
